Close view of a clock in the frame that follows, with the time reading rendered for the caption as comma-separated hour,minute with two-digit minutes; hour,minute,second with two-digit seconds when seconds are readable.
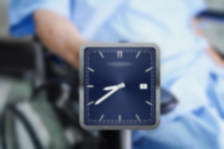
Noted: 8,39
